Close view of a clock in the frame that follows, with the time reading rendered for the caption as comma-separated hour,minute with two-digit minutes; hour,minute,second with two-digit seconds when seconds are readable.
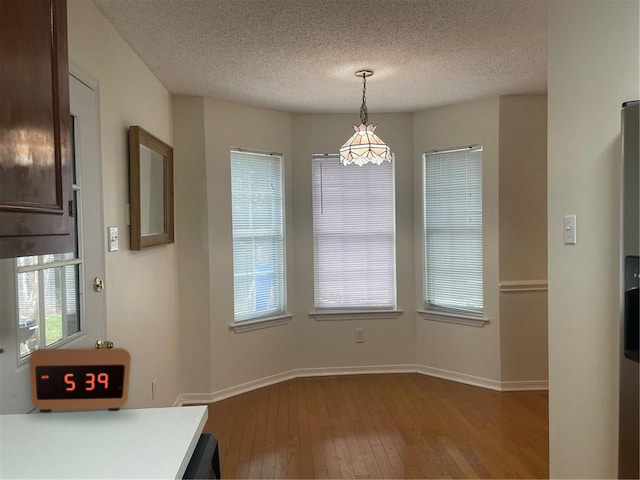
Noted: 5,39
